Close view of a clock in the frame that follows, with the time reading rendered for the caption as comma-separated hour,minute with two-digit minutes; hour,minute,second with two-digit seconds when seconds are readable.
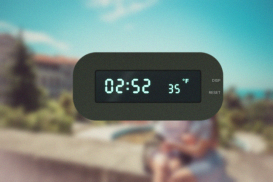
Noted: 2,52
